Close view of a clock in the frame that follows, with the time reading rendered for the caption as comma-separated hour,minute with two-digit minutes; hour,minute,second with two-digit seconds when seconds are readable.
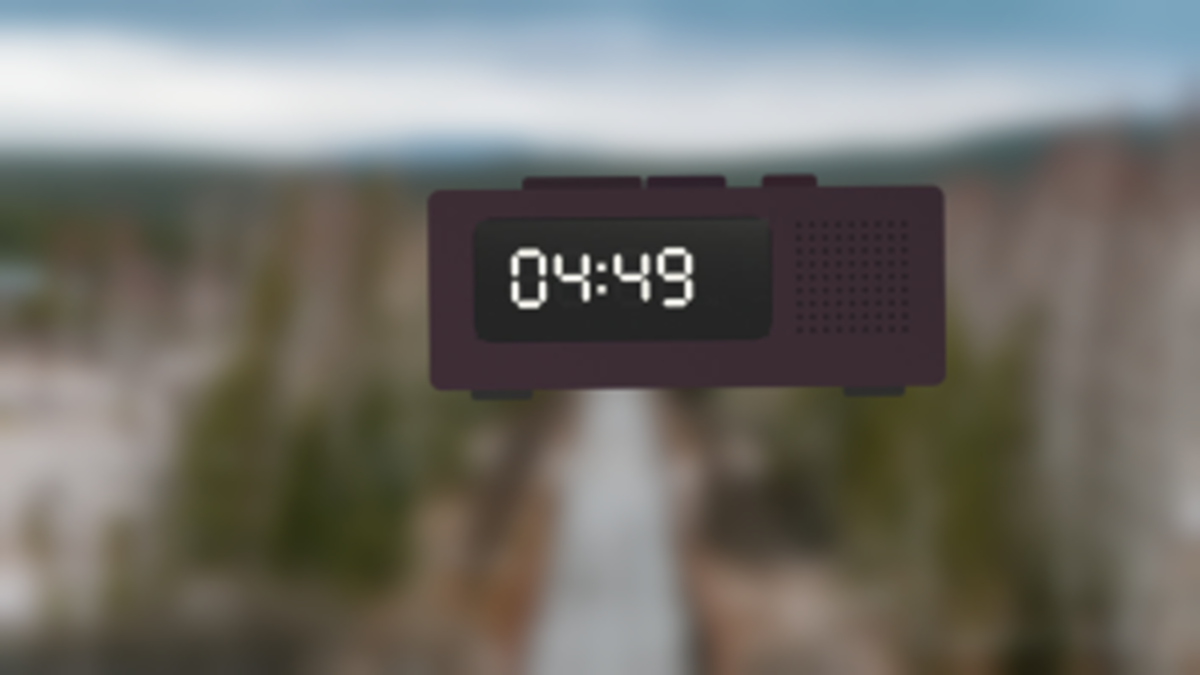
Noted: 4,49
